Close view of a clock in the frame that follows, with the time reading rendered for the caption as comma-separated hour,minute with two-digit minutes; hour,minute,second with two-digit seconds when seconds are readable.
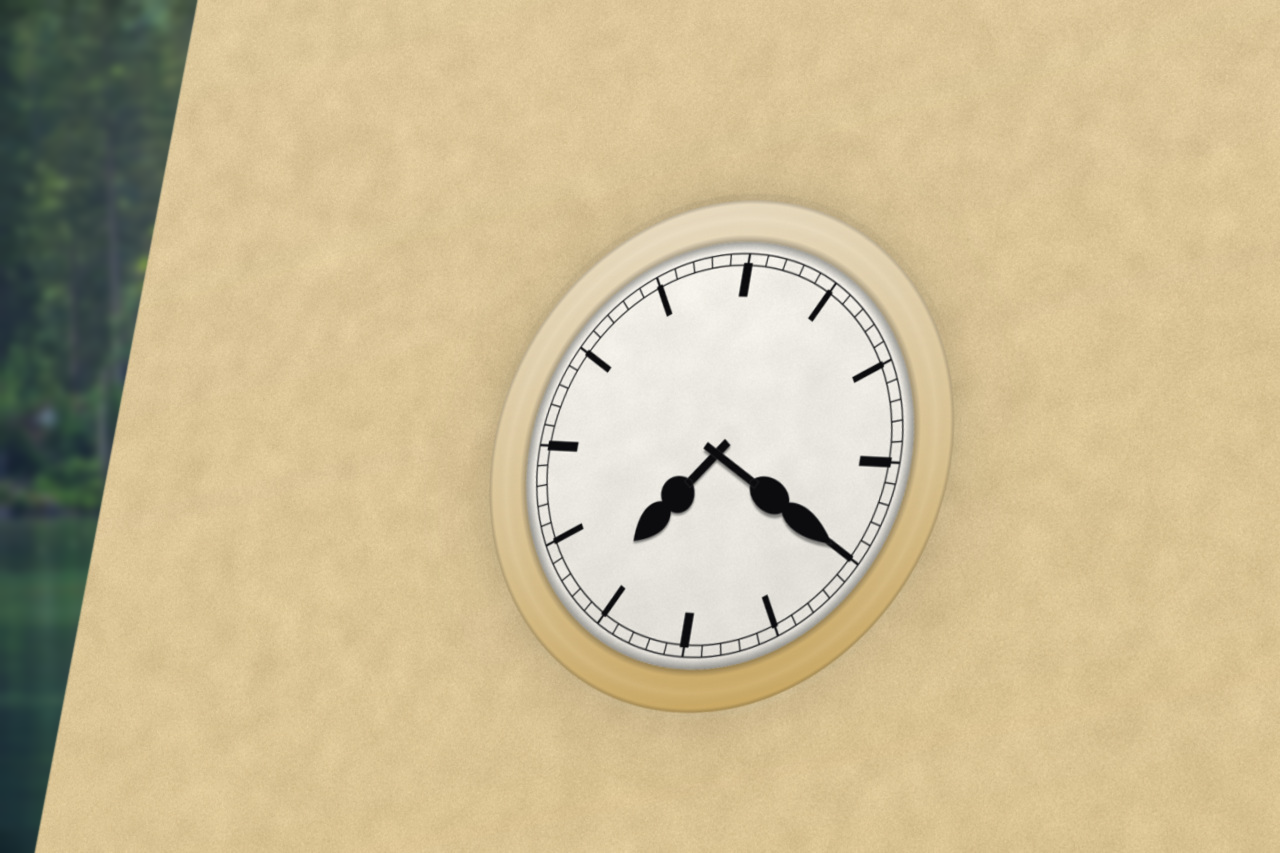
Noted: 7,20
